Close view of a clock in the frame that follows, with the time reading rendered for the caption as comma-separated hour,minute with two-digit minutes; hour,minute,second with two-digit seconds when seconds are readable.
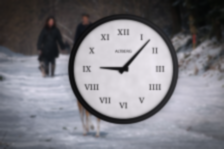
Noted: 9,07
